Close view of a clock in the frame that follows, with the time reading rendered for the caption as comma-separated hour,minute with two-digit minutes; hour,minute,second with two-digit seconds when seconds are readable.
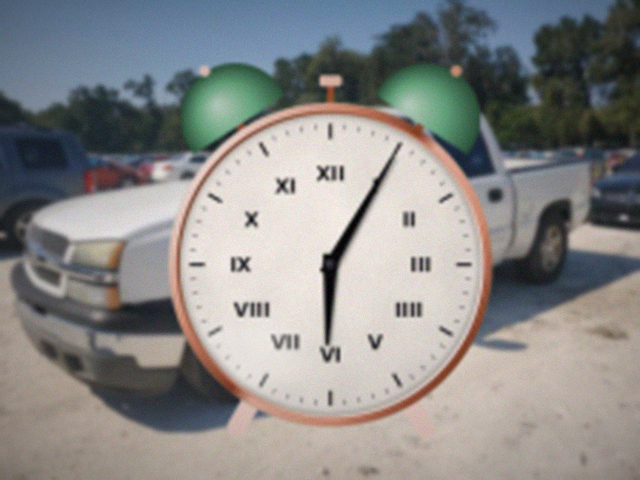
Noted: 6,05
